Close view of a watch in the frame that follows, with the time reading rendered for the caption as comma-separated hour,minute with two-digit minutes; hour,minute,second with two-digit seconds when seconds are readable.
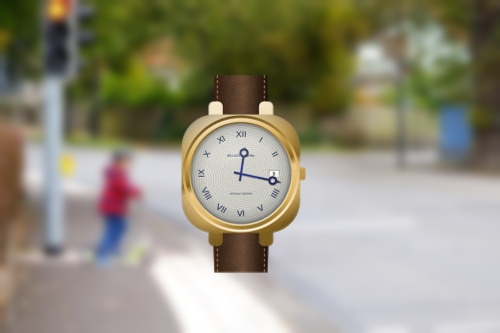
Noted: 12,17
